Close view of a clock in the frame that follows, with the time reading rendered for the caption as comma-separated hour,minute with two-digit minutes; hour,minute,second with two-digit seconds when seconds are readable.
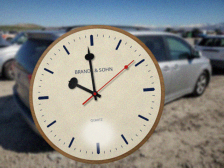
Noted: 9,59,09
